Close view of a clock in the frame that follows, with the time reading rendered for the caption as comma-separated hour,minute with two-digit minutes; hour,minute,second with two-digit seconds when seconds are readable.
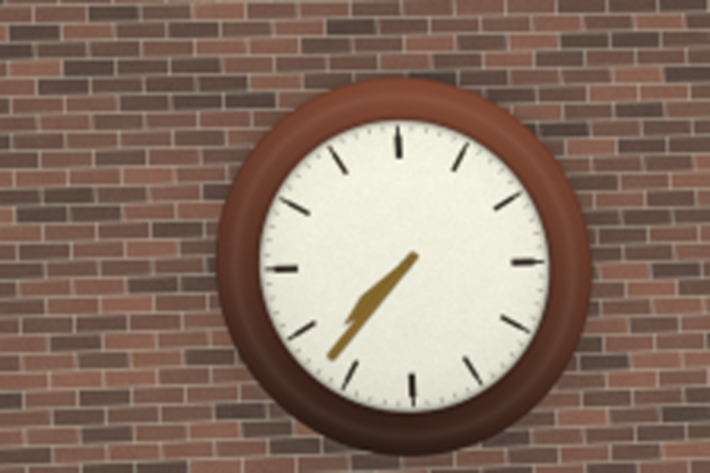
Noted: 7,37
